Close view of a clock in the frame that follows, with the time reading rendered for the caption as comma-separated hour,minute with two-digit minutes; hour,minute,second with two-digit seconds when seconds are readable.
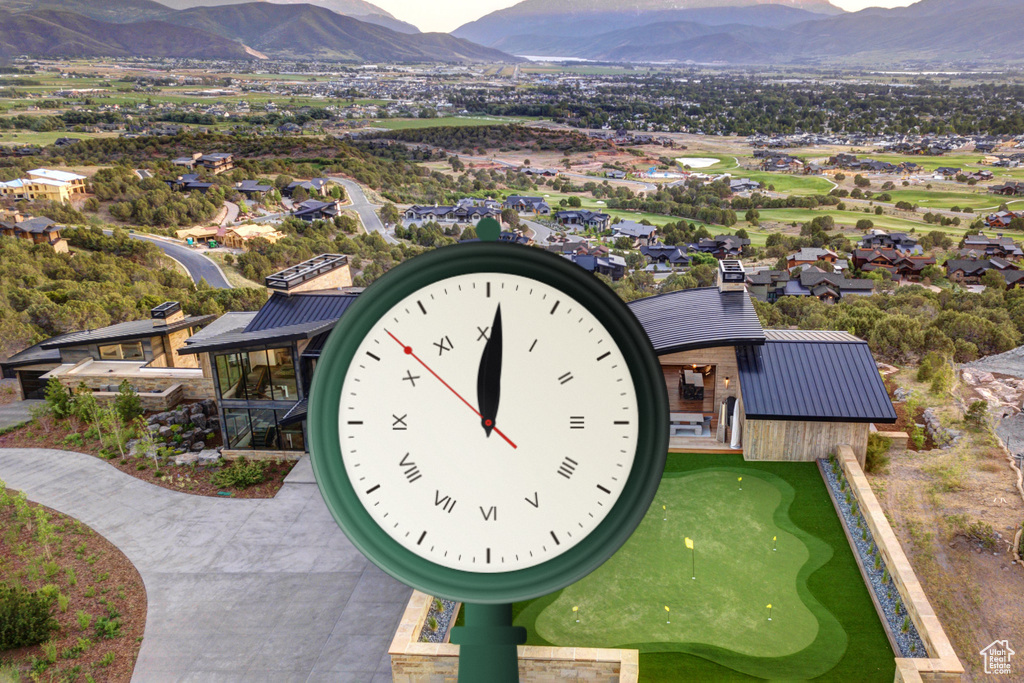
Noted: 12,00,52
